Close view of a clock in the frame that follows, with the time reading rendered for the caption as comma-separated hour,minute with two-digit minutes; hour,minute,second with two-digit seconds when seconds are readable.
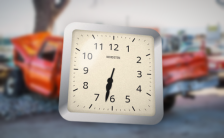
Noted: 6,32
